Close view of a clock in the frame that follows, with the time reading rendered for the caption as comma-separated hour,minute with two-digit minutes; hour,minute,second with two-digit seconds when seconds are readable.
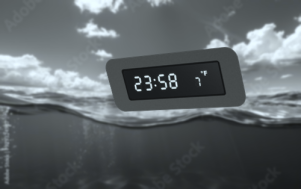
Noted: 23,58
